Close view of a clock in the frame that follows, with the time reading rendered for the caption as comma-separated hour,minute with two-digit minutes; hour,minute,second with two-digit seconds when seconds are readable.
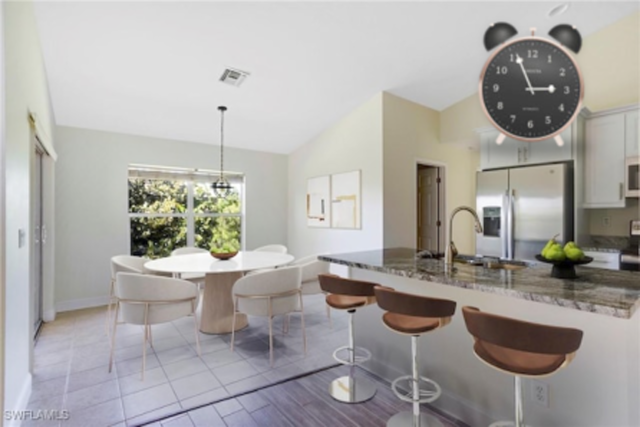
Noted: 2,56
